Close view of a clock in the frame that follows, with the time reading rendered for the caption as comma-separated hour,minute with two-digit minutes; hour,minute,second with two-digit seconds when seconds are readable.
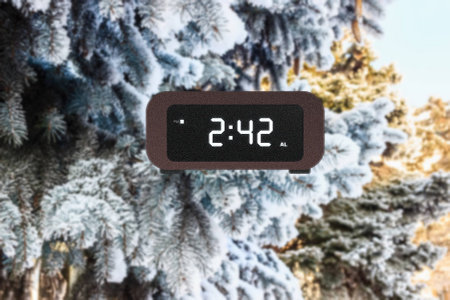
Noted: 2,42
